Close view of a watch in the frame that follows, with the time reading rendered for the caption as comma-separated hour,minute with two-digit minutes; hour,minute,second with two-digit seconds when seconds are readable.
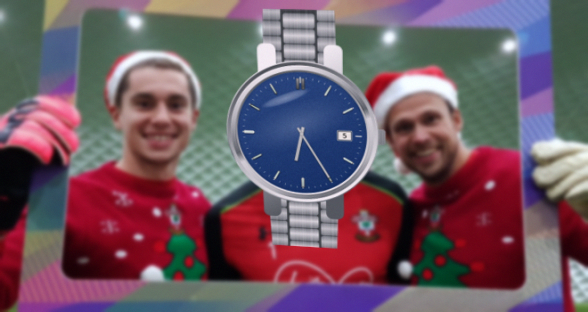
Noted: 6,25
